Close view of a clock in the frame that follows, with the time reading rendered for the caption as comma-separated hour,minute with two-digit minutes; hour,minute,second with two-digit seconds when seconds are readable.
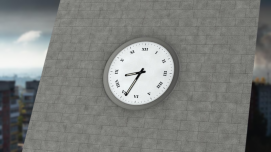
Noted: 8,34
